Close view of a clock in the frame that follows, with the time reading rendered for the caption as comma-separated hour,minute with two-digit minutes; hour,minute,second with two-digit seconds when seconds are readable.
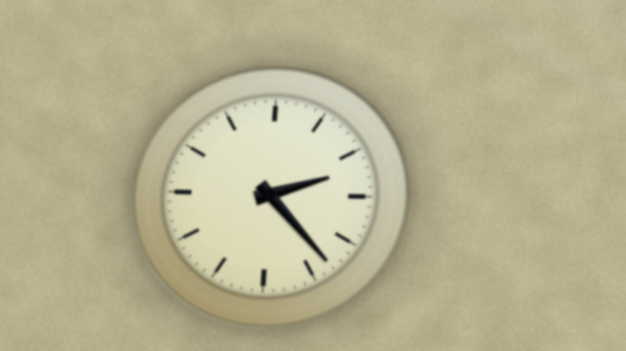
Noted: 2,23
